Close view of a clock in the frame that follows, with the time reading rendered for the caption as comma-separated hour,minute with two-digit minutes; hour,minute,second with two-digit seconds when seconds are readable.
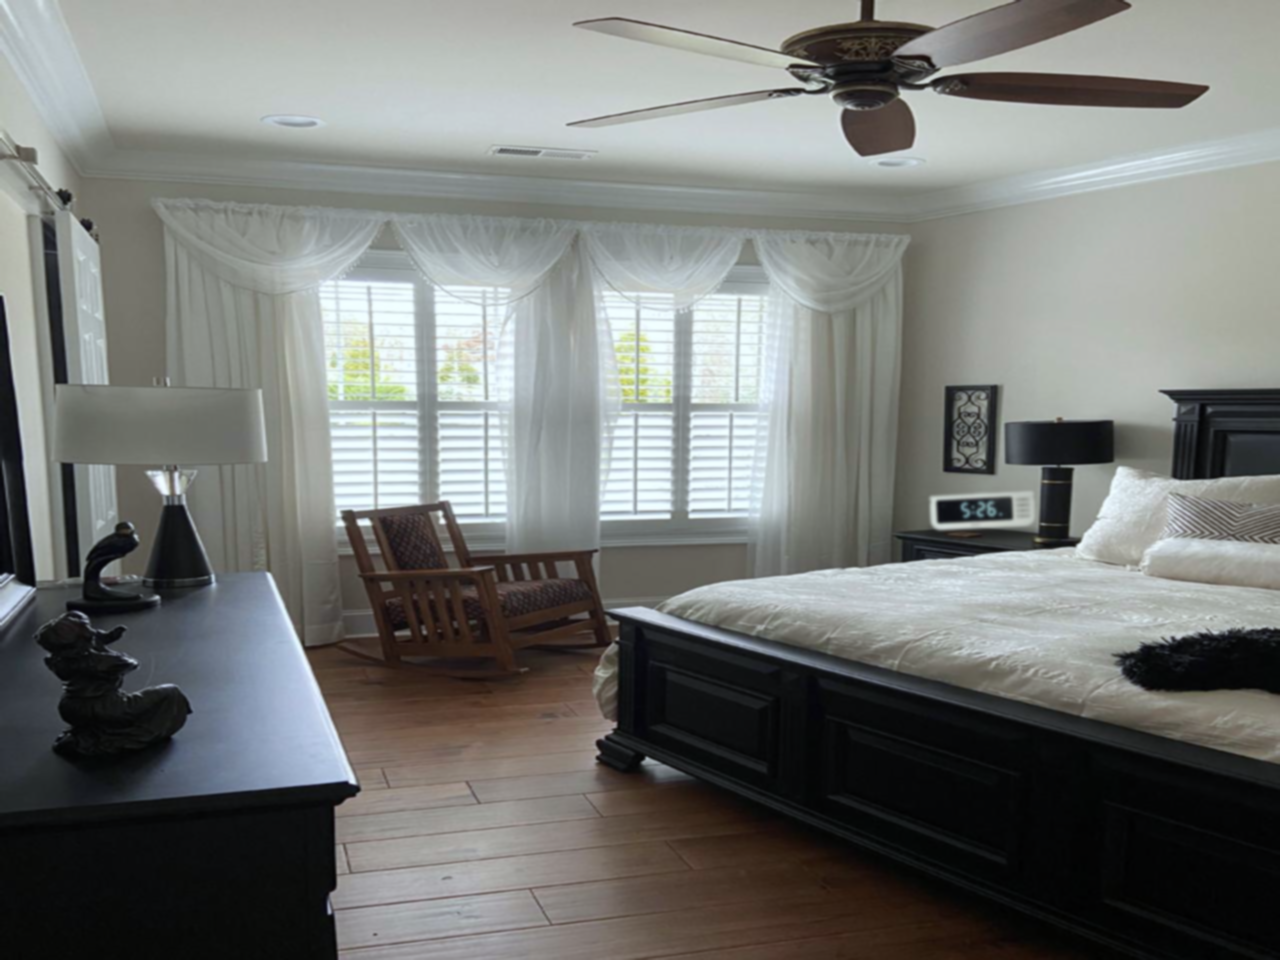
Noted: 5,26
